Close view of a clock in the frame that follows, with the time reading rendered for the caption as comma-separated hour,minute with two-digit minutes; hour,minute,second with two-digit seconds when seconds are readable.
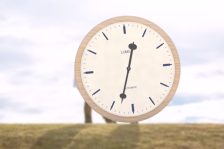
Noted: 12,33
